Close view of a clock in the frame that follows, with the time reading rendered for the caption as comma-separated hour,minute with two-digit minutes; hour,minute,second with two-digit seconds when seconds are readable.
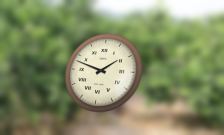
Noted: 1,48
